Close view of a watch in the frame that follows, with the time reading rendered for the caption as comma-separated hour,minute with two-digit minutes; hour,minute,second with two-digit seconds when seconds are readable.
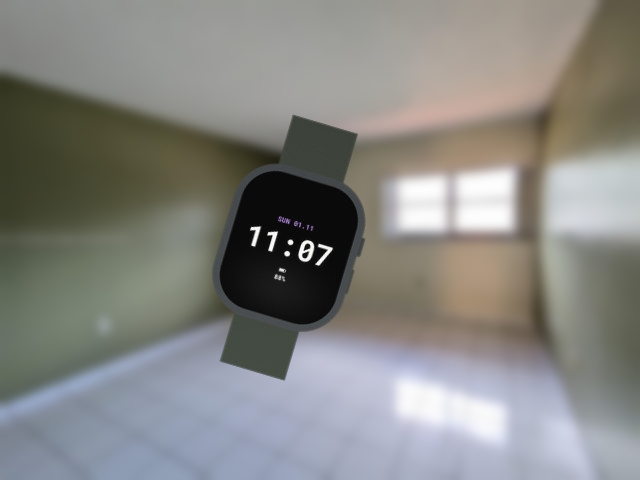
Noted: 11,07
